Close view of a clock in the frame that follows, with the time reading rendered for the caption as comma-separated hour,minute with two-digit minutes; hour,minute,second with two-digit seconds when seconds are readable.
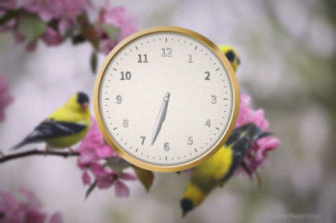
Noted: 6,33
